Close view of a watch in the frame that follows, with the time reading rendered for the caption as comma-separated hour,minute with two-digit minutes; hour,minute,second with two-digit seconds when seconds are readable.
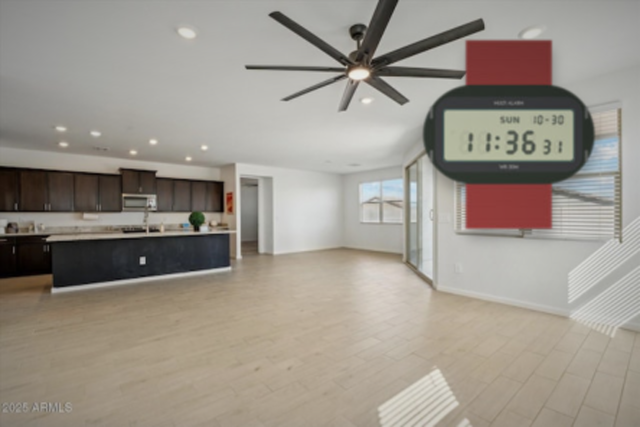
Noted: 11,36,31
